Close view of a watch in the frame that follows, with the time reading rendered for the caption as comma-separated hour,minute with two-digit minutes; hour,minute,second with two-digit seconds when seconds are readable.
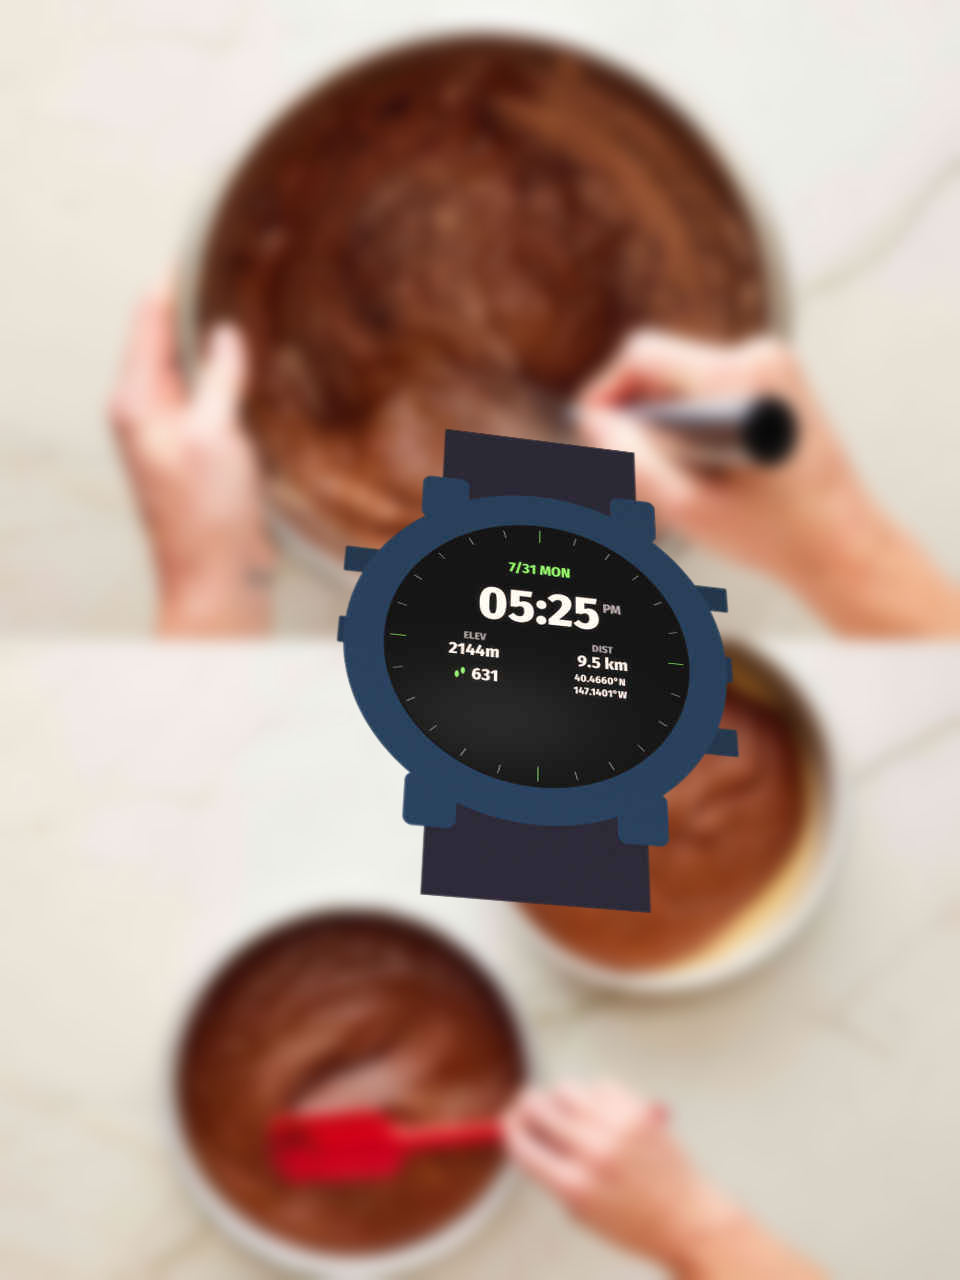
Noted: 5,25
